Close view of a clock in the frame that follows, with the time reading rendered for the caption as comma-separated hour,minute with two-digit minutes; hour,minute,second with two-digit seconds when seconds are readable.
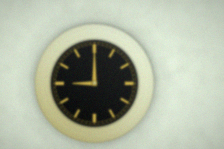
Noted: 9,00
